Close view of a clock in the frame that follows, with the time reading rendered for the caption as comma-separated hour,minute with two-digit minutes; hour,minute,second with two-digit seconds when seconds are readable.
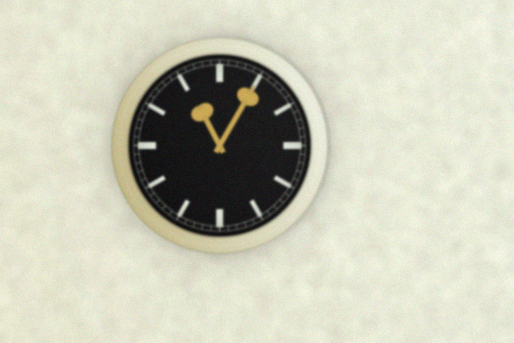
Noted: 11,05
